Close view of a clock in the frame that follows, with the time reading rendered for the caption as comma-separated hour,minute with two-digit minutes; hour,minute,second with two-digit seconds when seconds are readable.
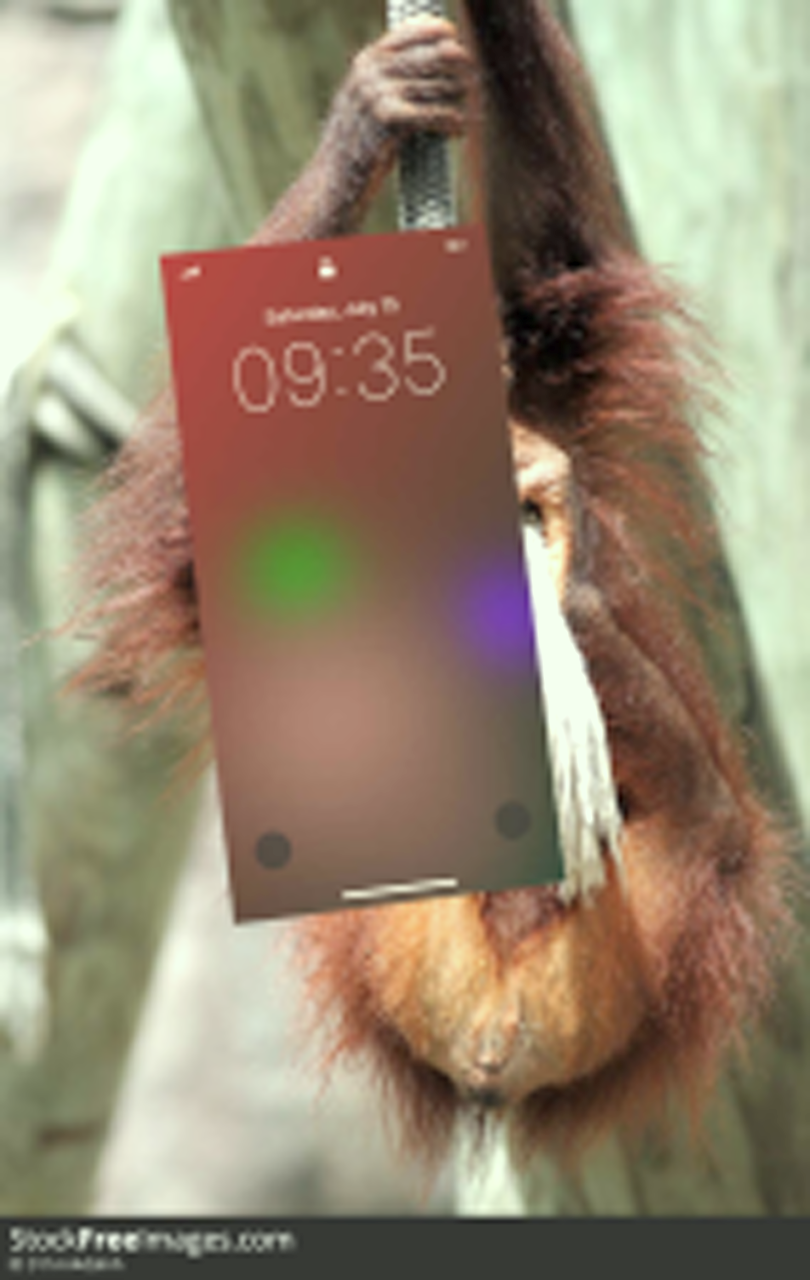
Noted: 9,35
